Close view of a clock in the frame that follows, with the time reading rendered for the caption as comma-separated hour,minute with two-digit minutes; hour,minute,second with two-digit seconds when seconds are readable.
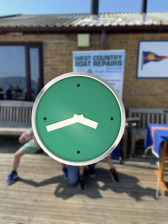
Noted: 3,42
